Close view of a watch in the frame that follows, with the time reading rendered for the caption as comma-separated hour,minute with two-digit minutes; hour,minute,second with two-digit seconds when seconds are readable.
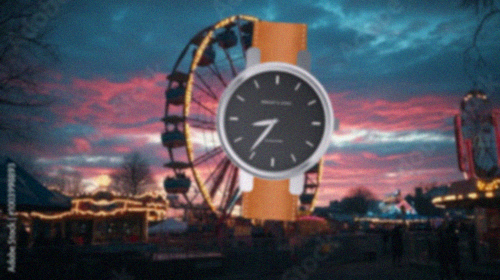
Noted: 8,36
